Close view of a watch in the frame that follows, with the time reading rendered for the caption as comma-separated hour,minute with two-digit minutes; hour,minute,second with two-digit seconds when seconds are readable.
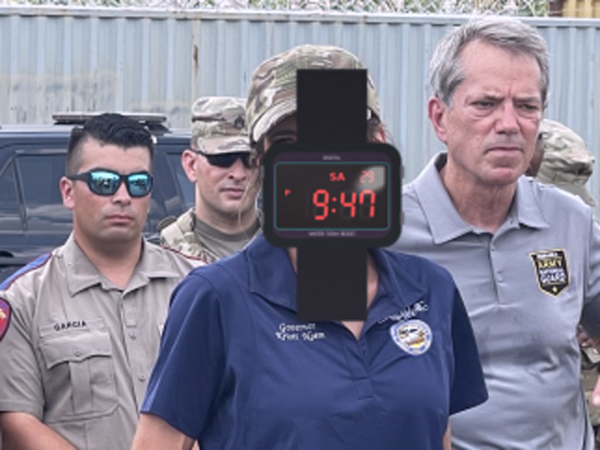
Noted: 9,47
